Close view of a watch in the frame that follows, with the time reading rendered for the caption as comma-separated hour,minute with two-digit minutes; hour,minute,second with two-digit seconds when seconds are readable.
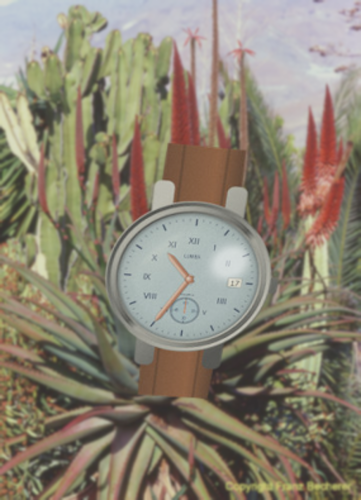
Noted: 10,35
